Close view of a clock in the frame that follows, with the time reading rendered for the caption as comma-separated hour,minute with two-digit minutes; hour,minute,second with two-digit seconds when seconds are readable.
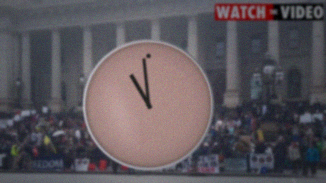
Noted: 10,59
